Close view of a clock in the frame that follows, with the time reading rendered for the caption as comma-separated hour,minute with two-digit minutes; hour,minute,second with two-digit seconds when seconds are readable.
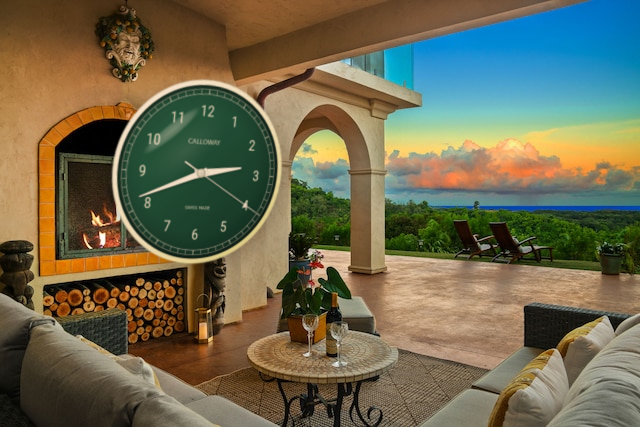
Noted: 2,41,20
